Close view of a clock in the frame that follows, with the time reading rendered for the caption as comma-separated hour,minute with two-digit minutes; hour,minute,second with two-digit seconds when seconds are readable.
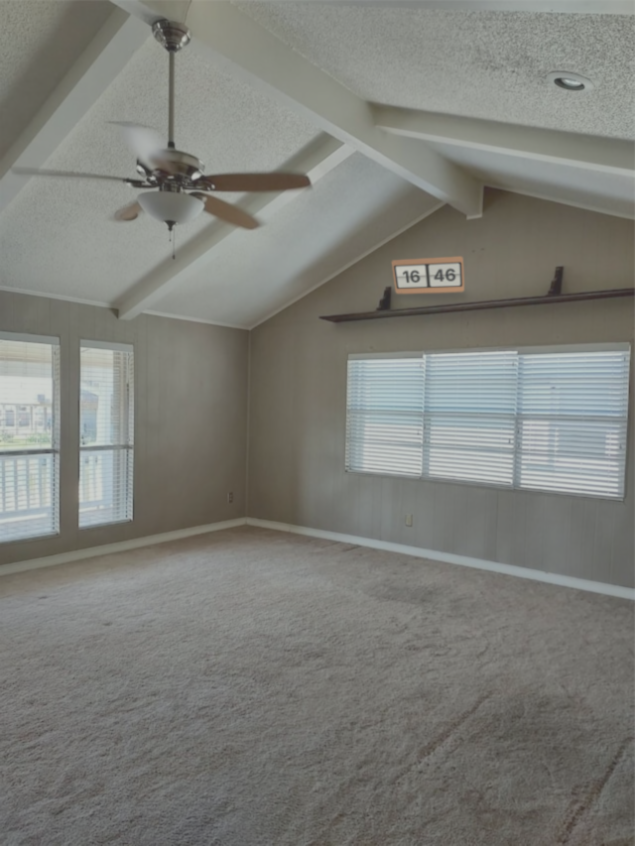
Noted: 16,46
